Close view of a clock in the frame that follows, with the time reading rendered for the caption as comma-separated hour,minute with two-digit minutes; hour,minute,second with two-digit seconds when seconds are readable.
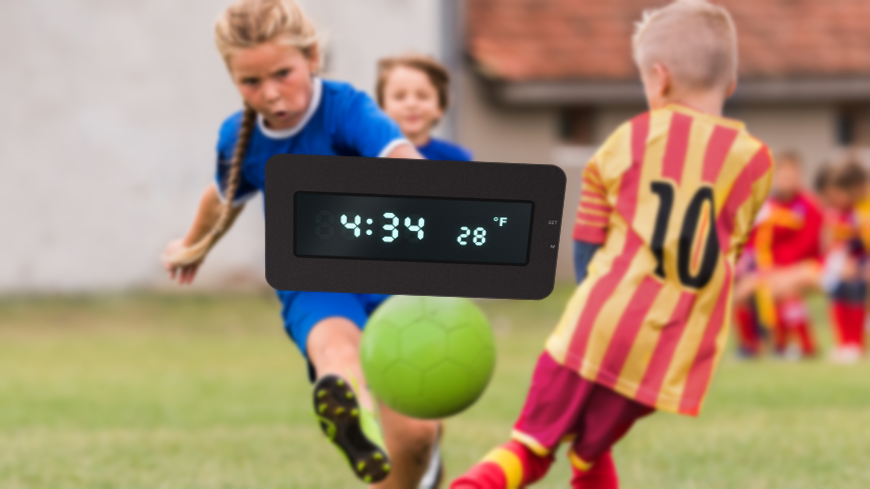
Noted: 4,34
